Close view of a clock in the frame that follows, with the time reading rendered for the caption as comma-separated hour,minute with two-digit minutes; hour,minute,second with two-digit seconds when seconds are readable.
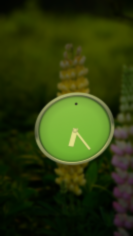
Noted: 6,24
